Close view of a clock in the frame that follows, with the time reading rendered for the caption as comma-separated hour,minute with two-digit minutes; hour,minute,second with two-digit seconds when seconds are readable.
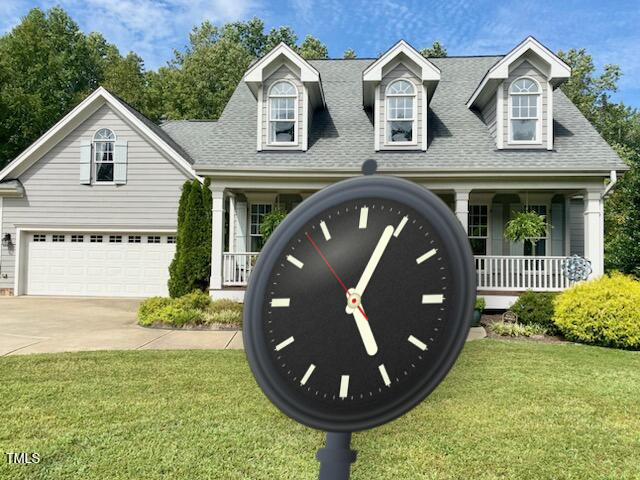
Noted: 5,03,53
